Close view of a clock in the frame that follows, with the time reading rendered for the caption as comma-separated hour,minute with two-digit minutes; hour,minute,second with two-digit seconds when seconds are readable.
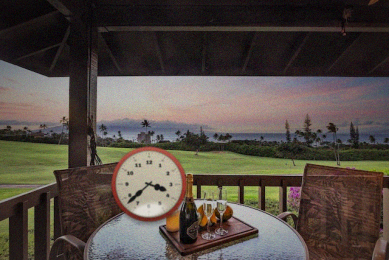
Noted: 3,38
